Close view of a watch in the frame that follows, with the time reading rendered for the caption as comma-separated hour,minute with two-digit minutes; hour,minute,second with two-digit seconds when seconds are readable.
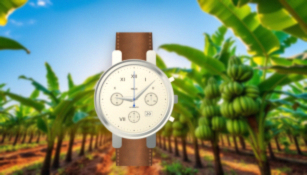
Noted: 9,08
